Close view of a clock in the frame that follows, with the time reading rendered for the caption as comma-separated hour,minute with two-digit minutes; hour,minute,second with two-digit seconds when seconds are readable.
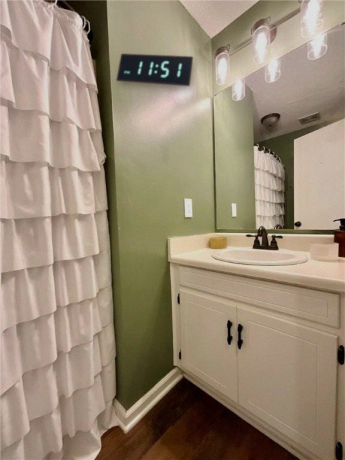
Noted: 11,51
